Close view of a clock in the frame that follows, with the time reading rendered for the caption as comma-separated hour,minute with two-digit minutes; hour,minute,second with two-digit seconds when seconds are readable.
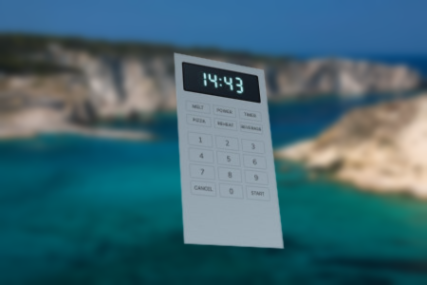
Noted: 14,43
